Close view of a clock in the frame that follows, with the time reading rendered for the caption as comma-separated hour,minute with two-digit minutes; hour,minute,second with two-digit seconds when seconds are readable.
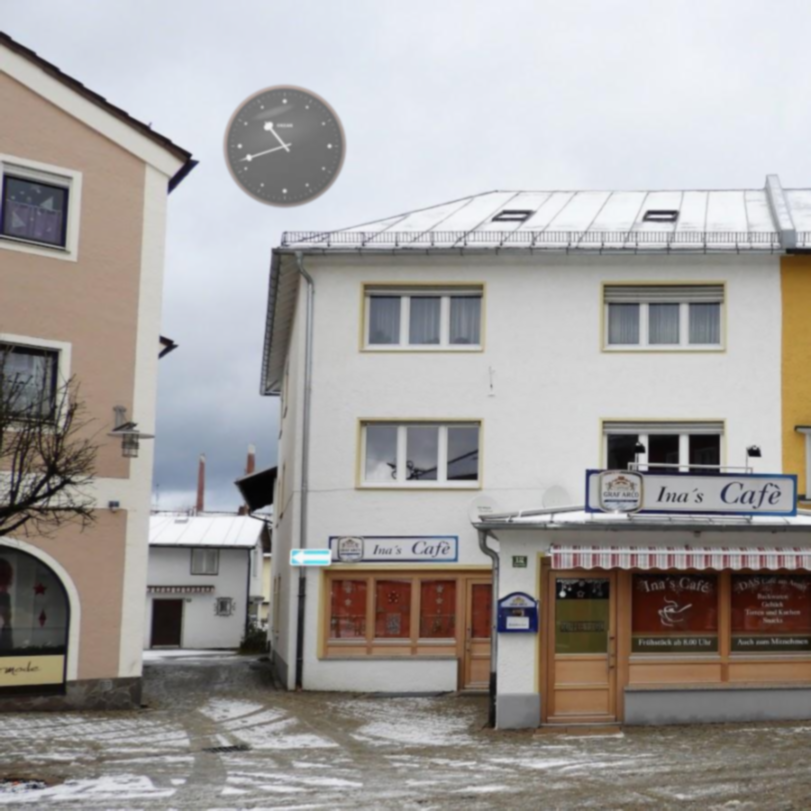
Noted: 10,42
